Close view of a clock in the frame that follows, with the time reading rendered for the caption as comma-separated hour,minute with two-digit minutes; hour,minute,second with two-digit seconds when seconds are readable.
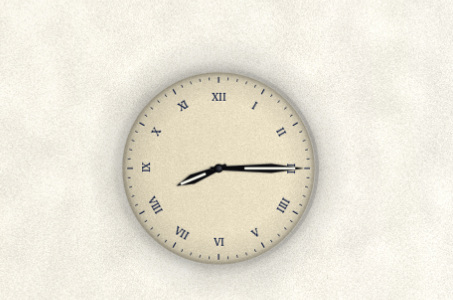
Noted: 8,15
